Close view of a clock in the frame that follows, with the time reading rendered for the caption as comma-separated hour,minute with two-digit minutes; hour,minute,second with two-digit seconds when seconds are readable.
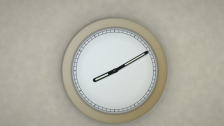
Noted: 8,10
